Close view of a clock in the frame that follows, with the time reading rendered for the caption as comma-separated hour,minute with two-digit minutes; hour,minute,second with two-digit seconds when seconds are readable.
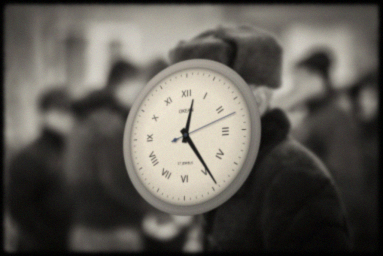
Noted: 12,24,12
